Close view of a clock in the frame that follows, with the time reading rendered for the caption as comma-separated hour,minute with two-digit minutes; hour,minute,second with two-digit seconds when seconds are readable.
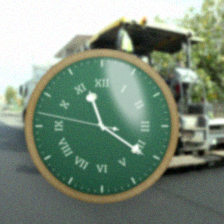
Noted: 11,20,47
